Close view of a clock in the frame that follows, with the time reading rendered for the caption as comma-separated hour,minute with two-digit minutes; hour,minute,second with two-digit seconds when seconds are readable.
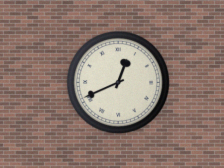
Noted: 12,41
